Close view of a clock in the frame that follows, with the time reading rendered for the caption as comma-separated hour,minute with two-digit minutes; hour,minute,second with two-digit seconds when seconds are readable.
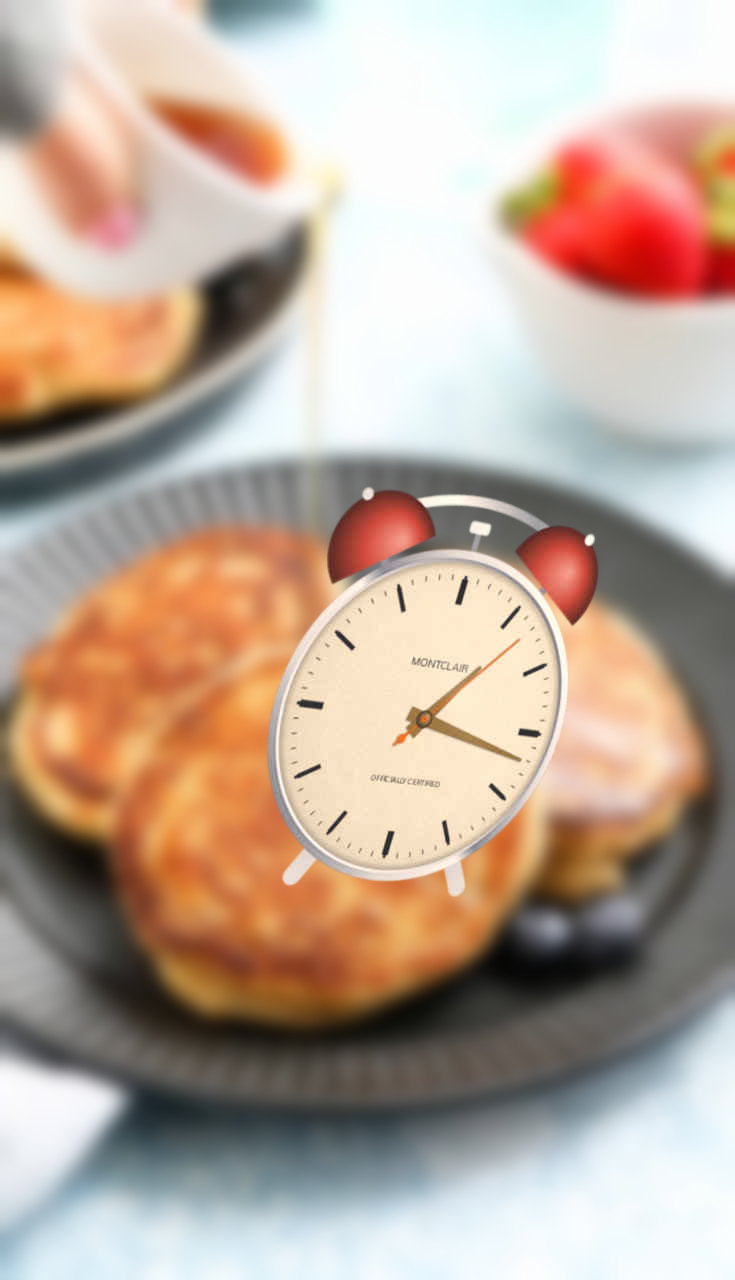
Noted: 1,17,07
